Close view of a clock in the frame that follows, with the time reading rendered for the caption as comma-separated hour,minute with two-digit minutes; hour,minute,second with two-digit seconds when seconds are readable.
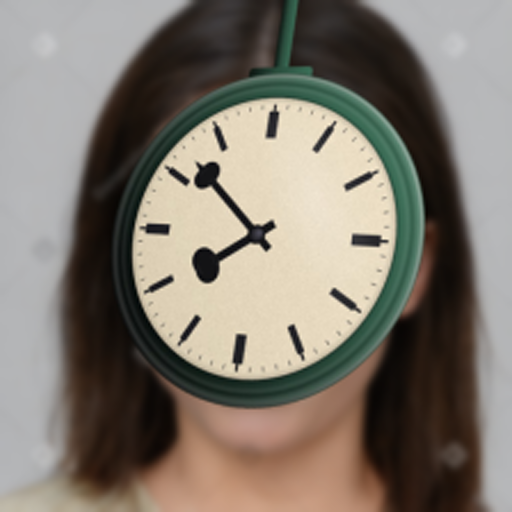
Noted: 7,52
